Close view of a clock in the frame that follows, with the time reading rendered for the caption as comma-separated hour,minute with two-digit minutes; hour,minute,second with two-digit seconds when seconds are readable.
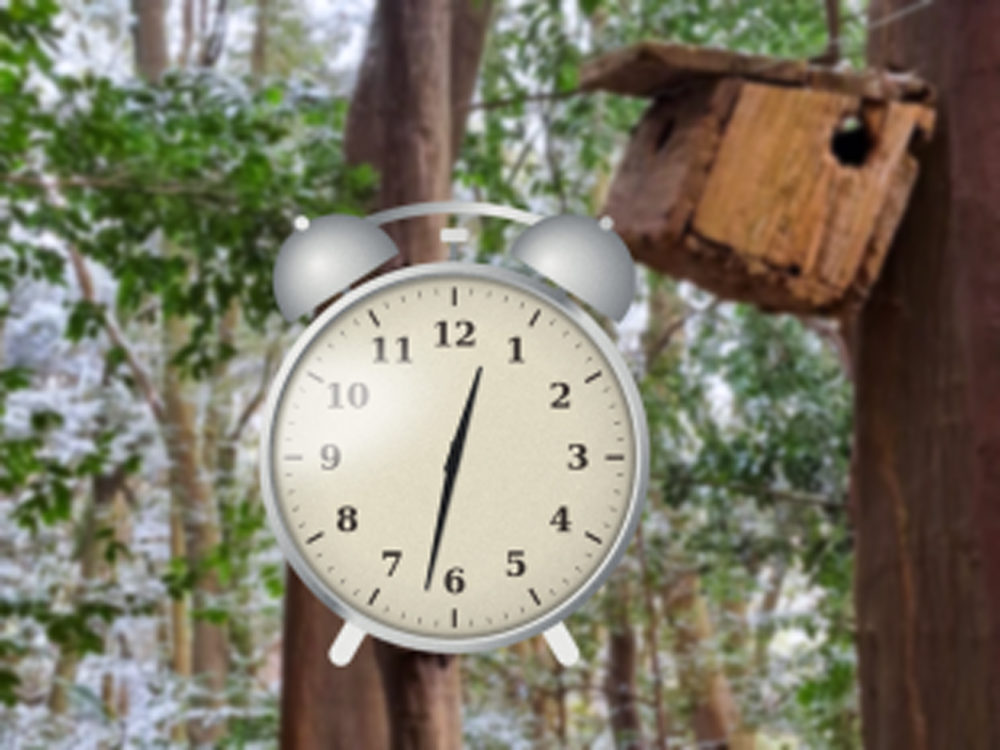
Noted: 12,32
